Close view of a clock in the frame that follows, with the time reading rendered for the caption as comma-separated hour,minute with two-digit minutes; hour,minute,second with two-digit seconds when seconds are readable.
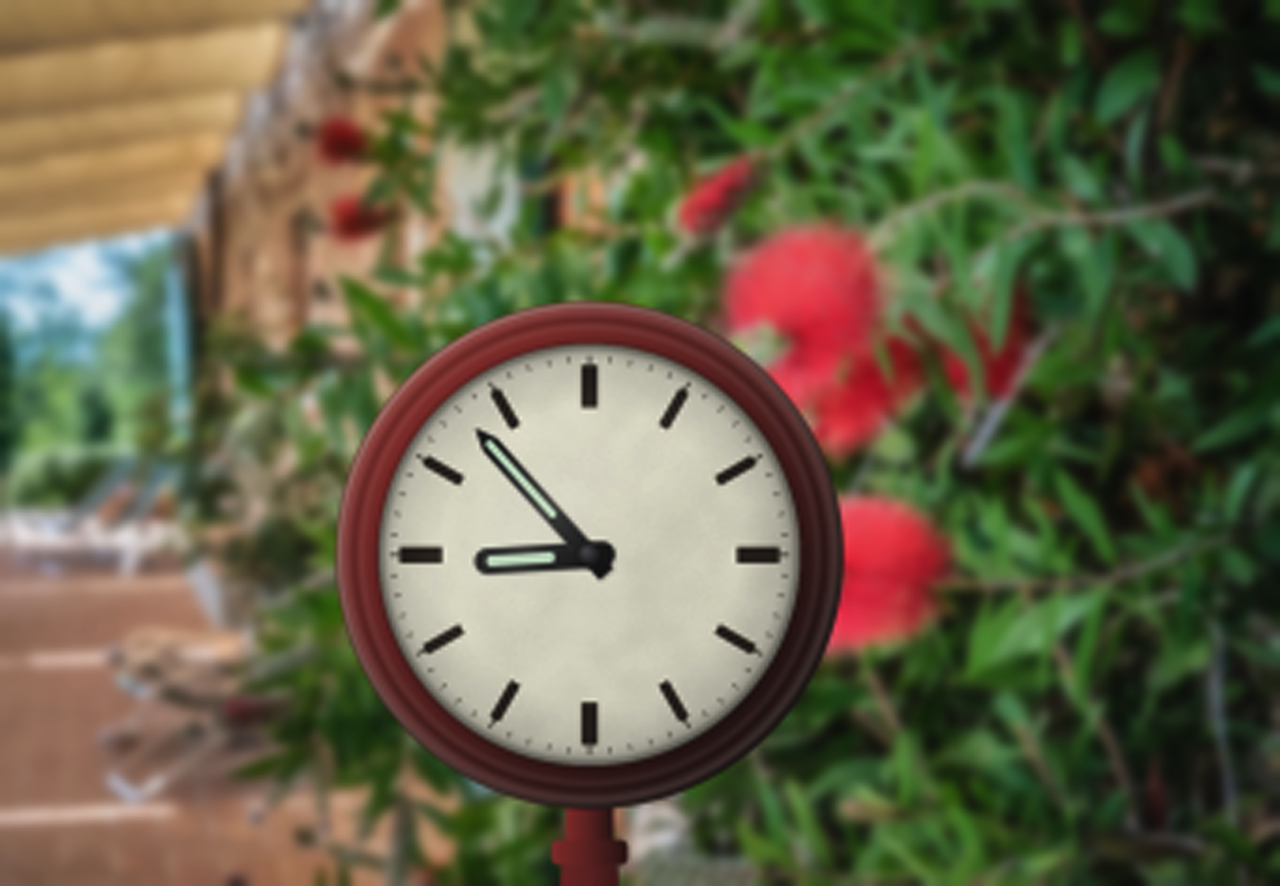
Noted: 8,53
